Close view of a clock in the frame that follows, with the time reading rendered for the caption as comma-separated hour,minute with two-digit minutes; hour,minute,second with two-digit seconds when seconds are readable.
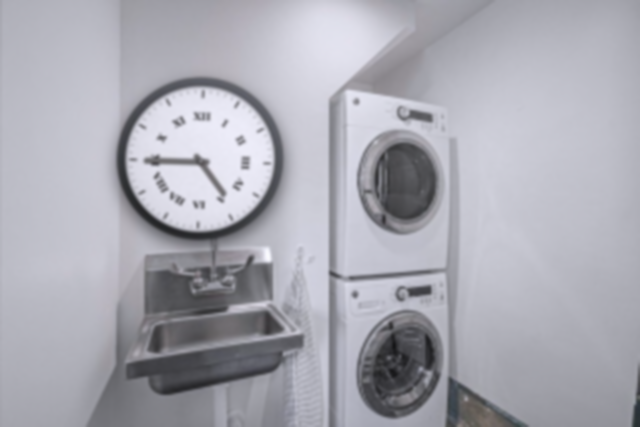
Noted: 4,45
